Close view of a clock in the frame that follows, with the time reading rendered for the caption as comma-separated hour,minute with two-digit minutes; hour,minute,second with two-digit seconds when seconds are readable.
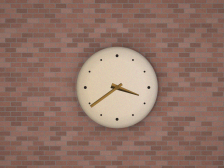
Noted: 3,39
